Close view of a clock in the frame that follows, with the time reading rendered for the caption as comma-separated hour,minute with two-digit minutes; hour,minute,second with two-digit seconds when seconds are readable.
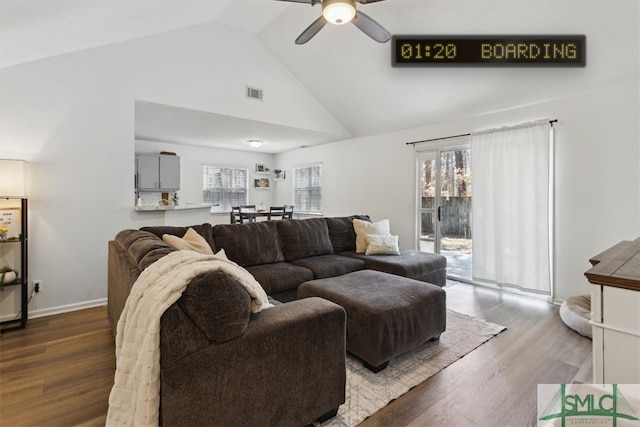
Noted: 1,20
